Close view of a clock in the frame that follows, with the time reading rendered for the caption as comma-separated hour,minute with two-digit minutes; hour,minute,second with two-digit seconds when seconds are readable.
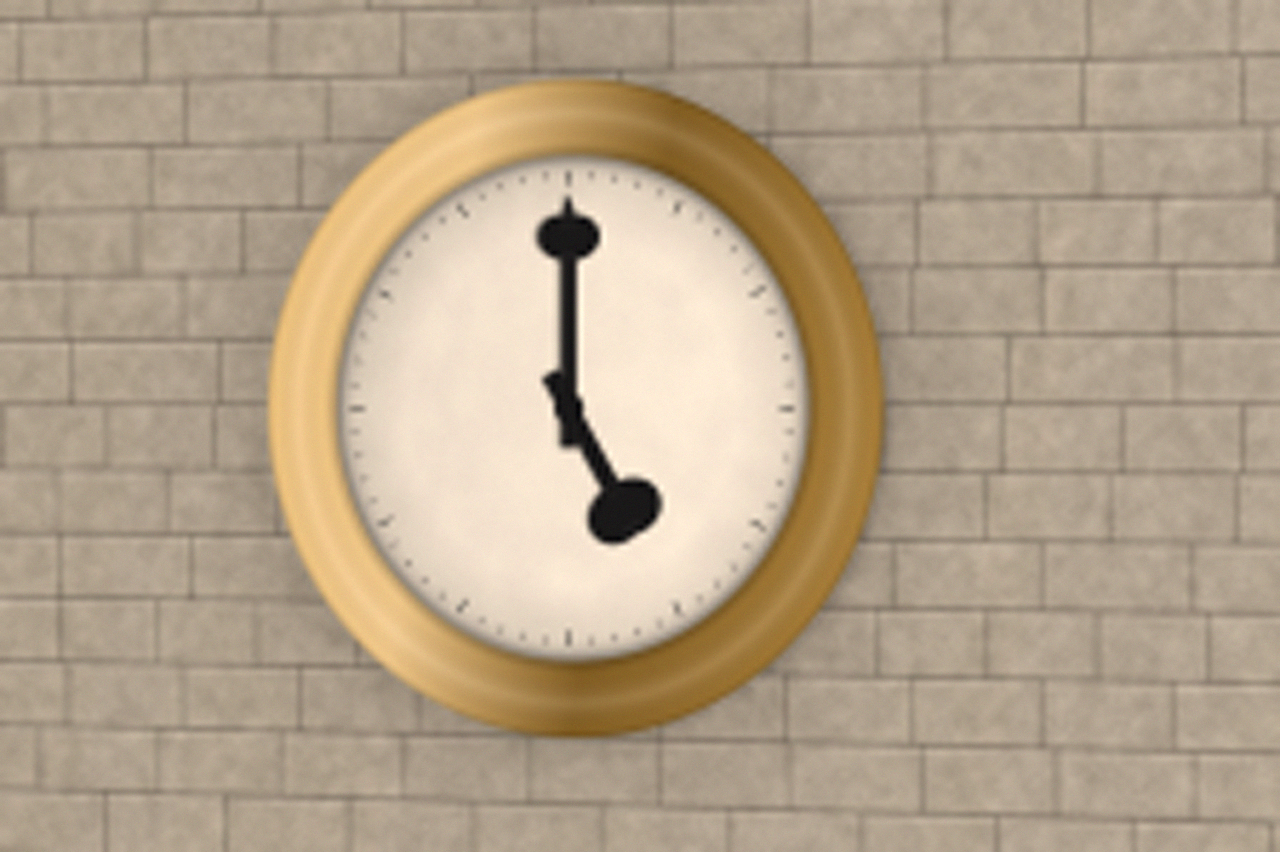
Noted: 5,00
